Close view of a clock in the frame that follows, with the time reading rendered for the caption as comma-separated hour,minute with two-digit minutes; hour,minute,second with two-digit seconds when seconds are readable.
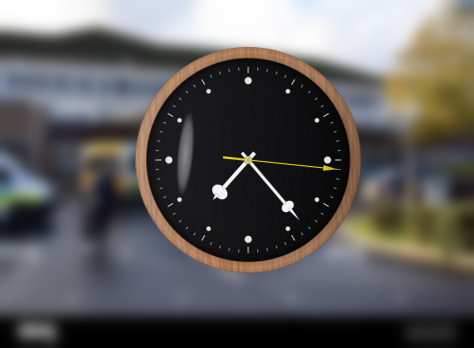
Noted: 7,23,16
